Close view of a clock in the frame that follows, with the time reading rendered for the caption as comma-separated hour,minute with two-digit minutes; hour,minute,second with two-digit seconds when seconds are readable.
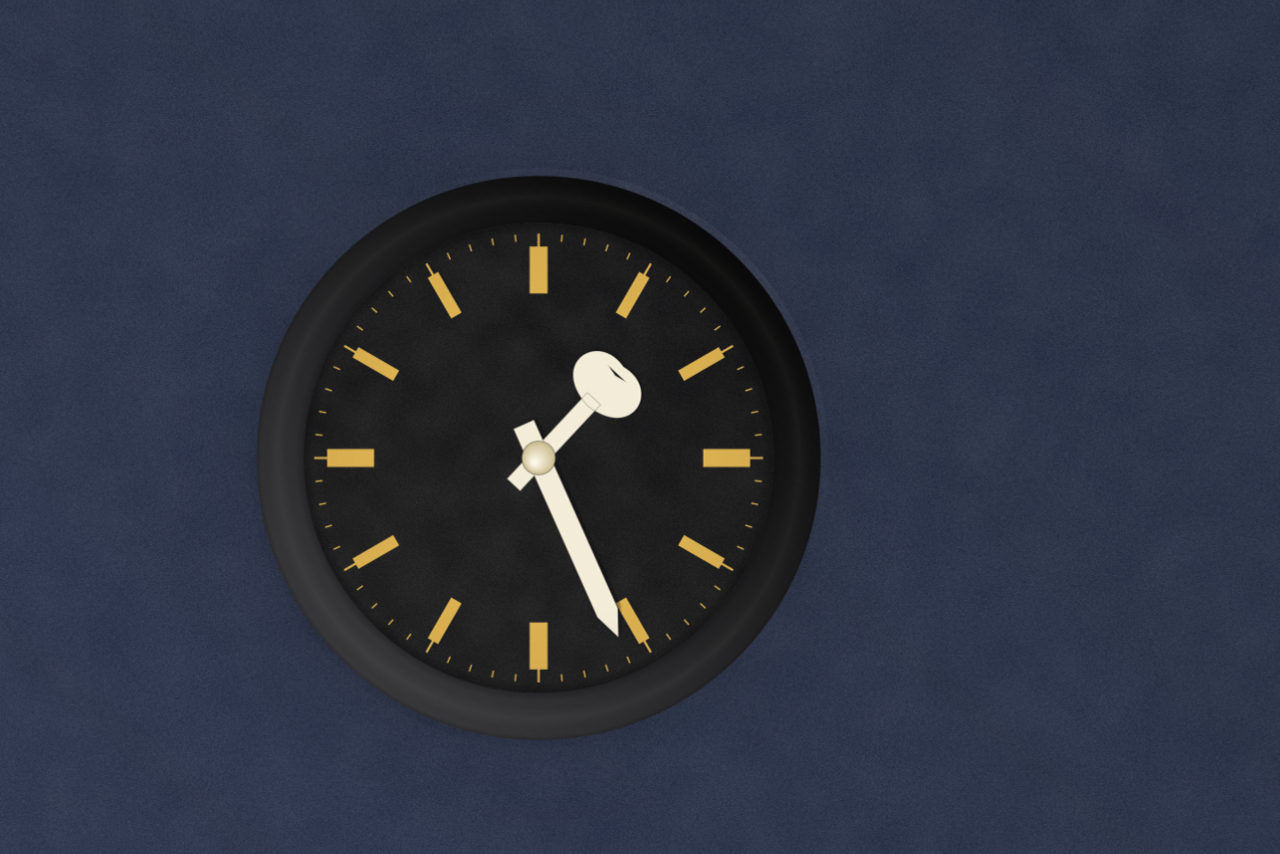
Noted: 1,26
